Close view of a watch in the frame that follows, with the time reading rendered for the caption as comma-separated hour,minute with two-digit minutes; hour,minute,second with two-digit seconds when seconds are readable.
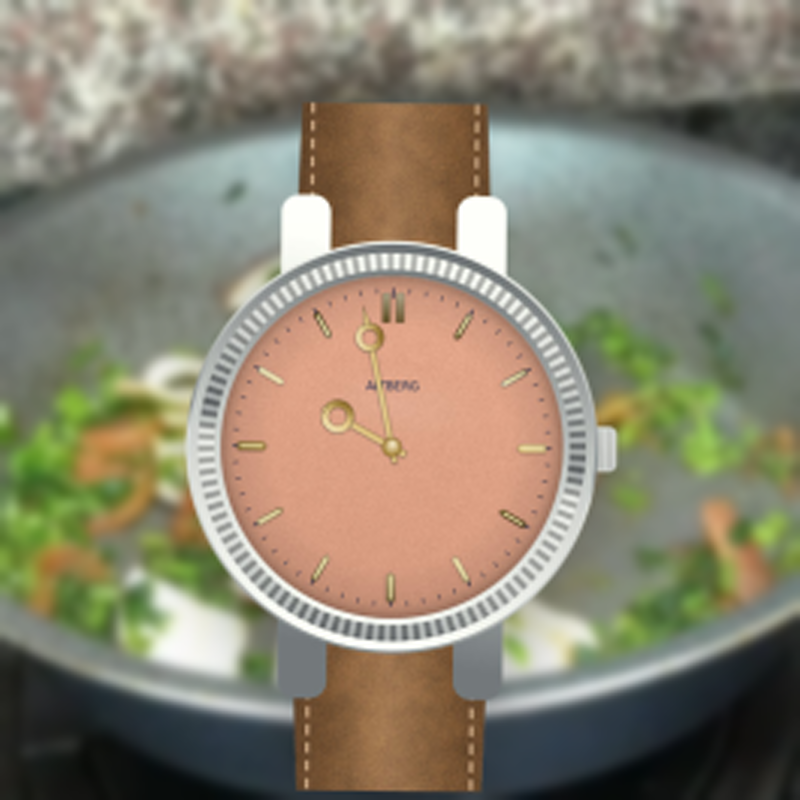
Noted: 9,58
